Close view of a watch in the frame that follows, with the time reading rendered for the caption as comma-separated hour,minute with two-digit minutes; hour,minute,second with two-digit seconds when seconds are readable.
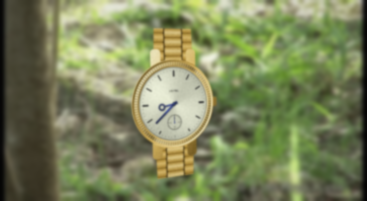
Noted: 8,38
